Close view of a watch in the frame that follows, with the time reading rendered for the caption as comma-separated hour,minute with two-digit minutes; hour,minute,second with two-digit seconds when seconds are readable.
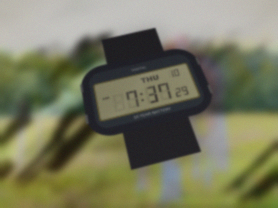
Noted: 7,37
